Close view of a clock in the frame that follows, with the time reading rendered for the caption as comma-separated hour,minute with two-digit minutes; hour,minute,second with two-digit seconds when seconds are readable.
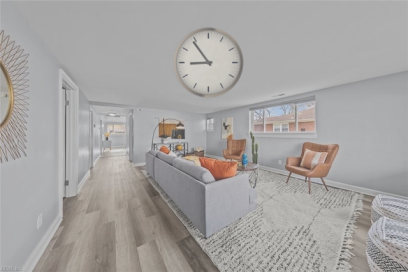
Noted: 8,54
